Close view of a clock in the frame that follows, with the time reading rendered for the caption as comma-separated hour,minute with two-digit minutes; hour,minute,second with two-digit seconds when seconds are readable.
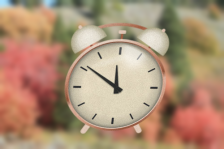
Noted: 11,51
